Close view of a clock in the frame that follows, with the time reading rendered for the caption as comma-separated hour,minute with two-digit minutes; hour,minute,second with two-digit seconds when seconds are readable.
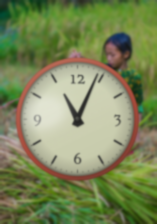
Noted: 11,04
